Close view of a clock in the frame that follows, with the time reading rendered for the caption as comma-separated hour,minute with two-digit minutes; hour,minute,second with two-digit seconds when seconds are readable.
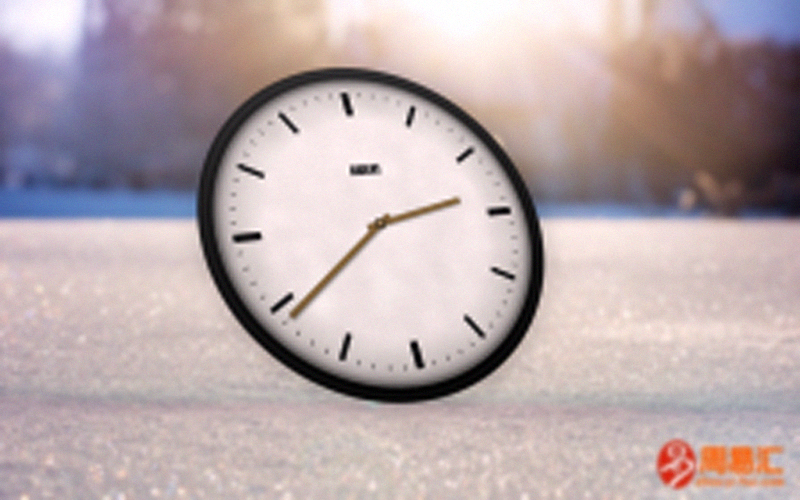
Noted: 2,39
